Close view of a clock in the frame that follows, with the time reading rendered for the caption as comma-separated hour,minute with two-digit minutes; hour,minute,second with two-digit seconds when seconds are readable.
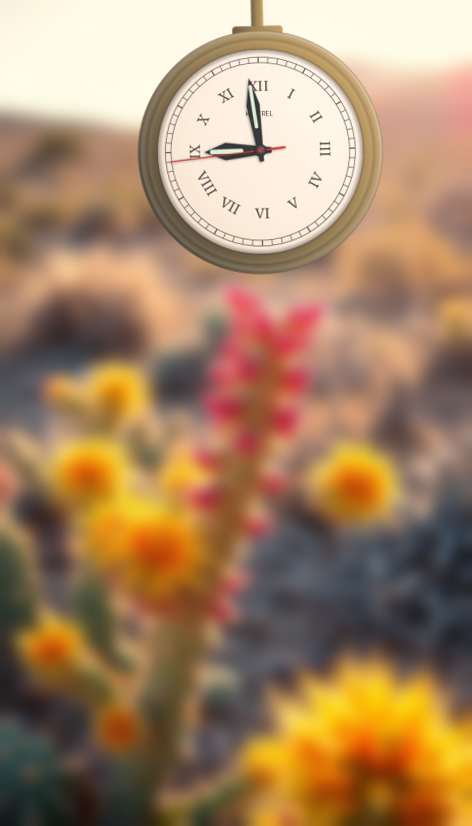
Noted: 8,58,44
